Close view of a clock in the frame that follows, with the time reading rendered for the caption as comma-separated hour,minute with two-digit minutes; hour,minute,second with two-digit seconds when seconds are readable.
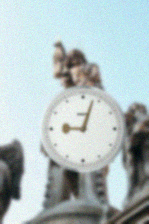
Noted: 9,03
